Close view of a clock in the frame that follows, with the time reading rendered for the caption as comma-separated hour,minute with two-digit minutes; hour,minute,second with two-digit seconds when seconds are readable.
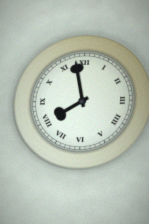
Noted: 7,58
